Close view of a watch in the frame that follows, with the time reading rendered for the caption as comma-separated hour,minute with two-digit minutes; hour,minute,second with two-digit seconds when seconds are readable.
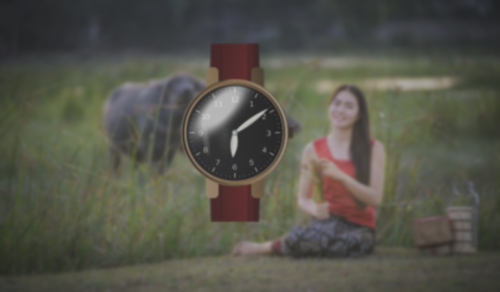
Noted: 6,09
